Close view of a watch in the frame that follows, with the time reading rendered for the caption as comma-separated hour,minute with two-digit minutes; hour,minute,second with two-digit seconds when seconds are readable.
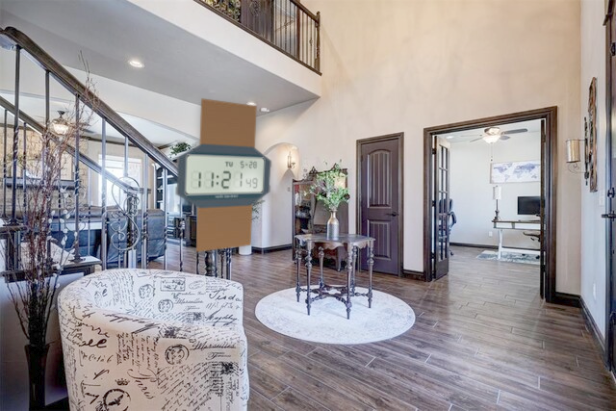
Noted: 11,21,49
